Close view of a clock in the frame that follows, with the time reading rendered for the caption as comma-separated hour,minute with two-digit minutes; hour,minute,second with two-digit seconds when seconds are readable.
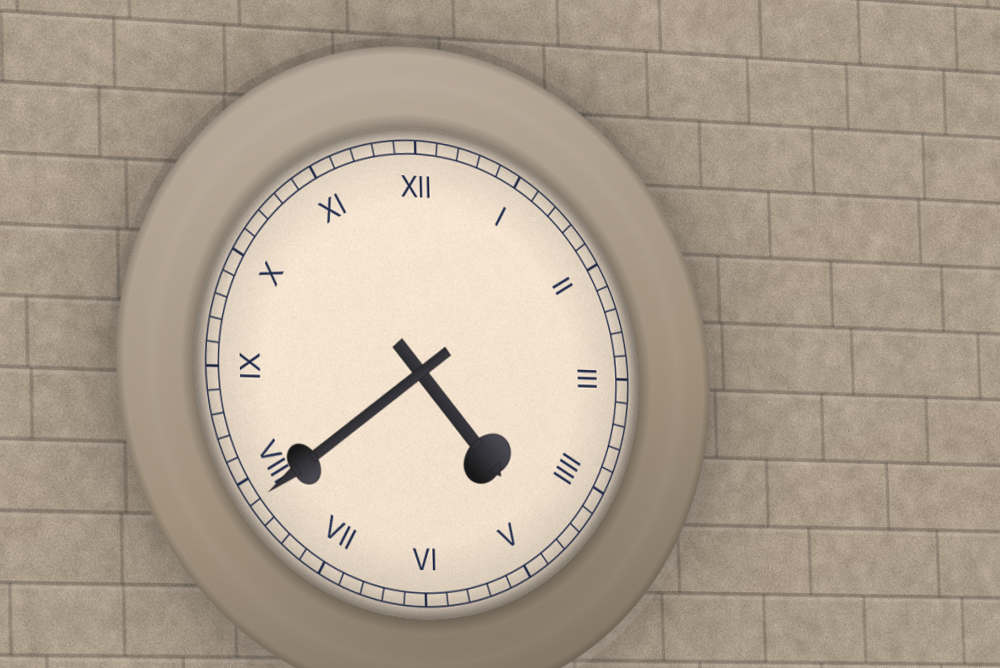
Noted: 4,39
